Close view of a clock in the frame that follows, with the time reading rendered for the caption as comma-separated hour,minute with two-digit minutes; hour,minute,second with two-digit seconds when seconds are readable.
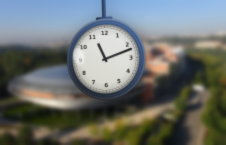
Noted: 11,12
